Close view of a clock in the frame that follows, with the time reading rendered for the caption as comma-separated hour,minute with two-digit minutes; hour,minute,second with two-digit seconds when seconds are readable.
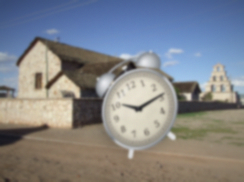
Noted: 10,14
